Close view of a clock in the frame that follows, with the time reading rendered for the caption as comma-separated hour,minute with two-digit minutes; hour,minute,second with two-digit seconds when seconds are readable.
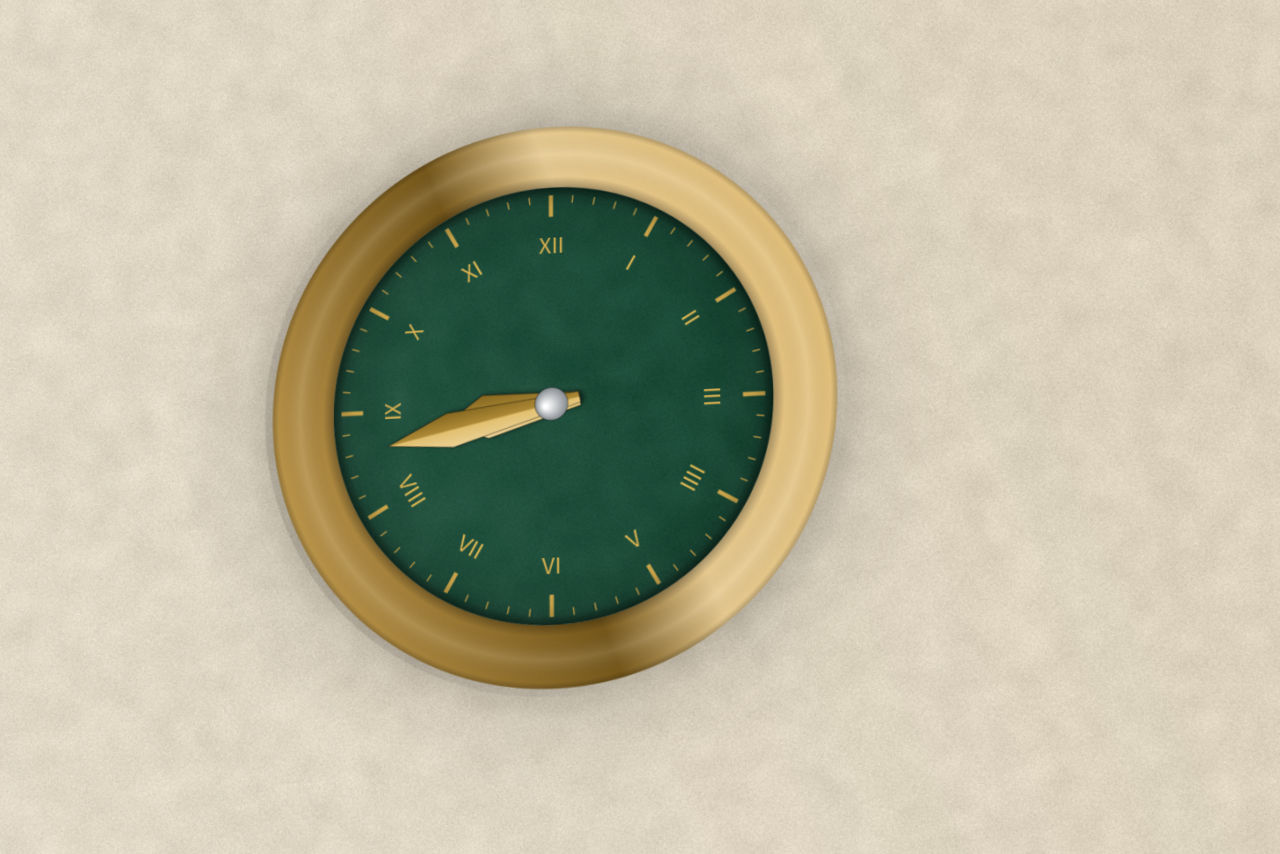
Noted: 8,43
